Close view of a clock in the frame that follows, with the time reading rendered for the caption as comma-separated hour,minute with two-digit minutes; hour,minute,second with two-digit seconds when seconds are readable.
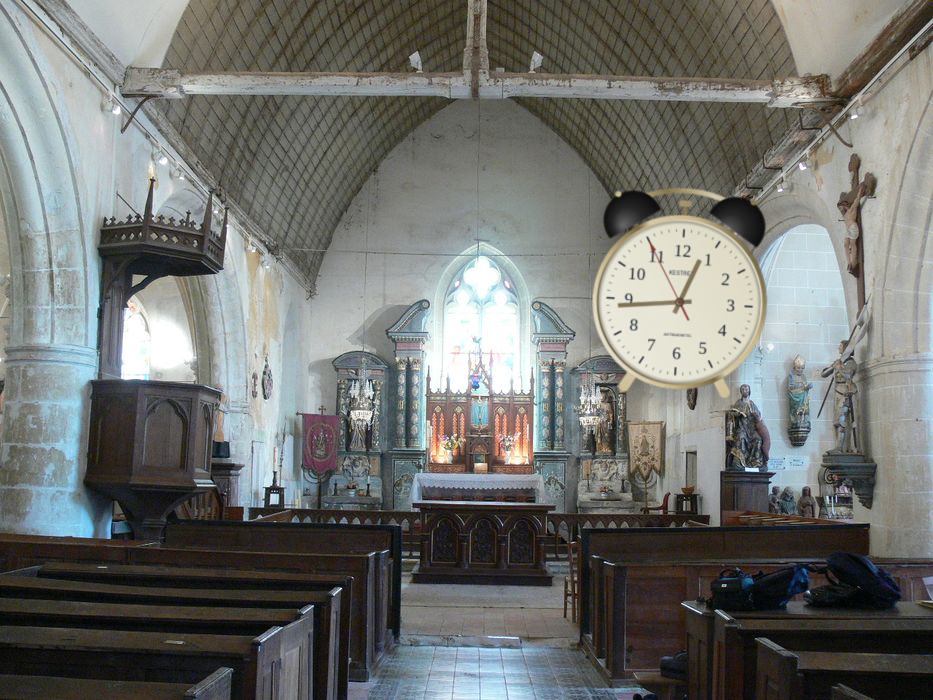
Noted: 12,43,55
